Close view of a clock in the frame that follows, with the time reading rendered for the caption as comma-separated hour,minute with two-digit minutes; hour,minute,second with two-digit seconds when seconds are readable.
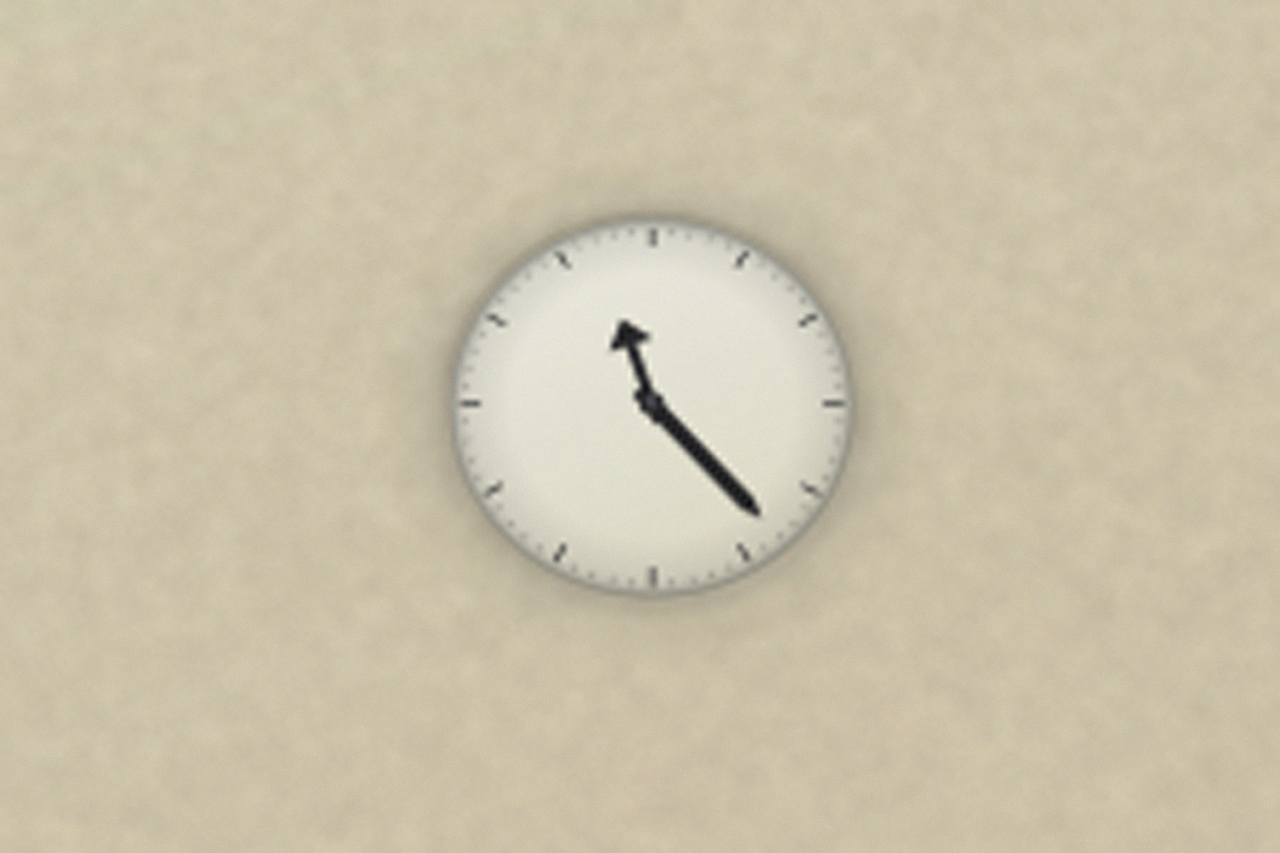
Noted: 11,23
